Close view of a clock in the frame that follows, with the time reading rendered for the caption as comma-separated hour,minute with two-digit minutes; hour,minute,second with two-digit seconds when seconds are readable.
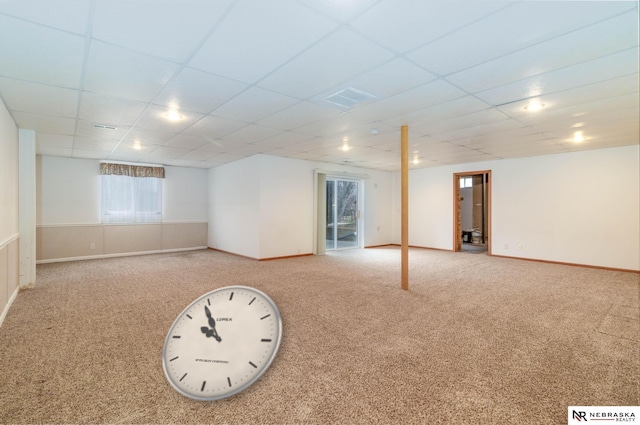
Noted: 9,54
